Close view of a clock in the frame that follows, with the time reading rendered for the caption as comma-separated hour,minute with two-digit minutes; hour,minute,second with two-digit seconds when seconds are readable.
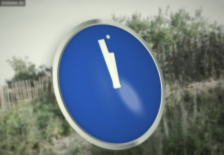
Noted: 11,58
